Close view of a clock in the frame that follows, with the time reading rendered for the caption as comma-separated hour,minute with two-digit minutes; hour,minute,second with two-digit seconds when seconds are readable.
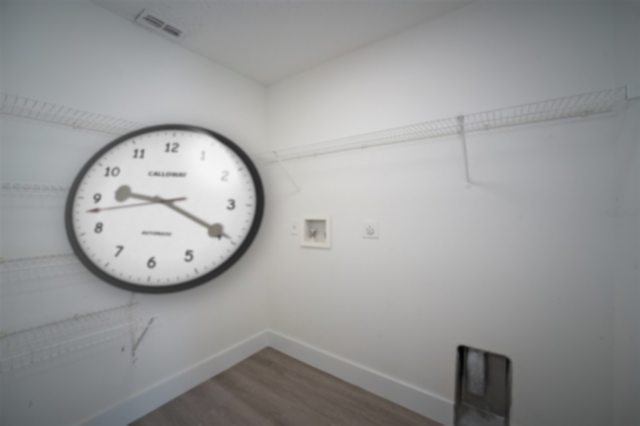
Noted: 9,19,43
